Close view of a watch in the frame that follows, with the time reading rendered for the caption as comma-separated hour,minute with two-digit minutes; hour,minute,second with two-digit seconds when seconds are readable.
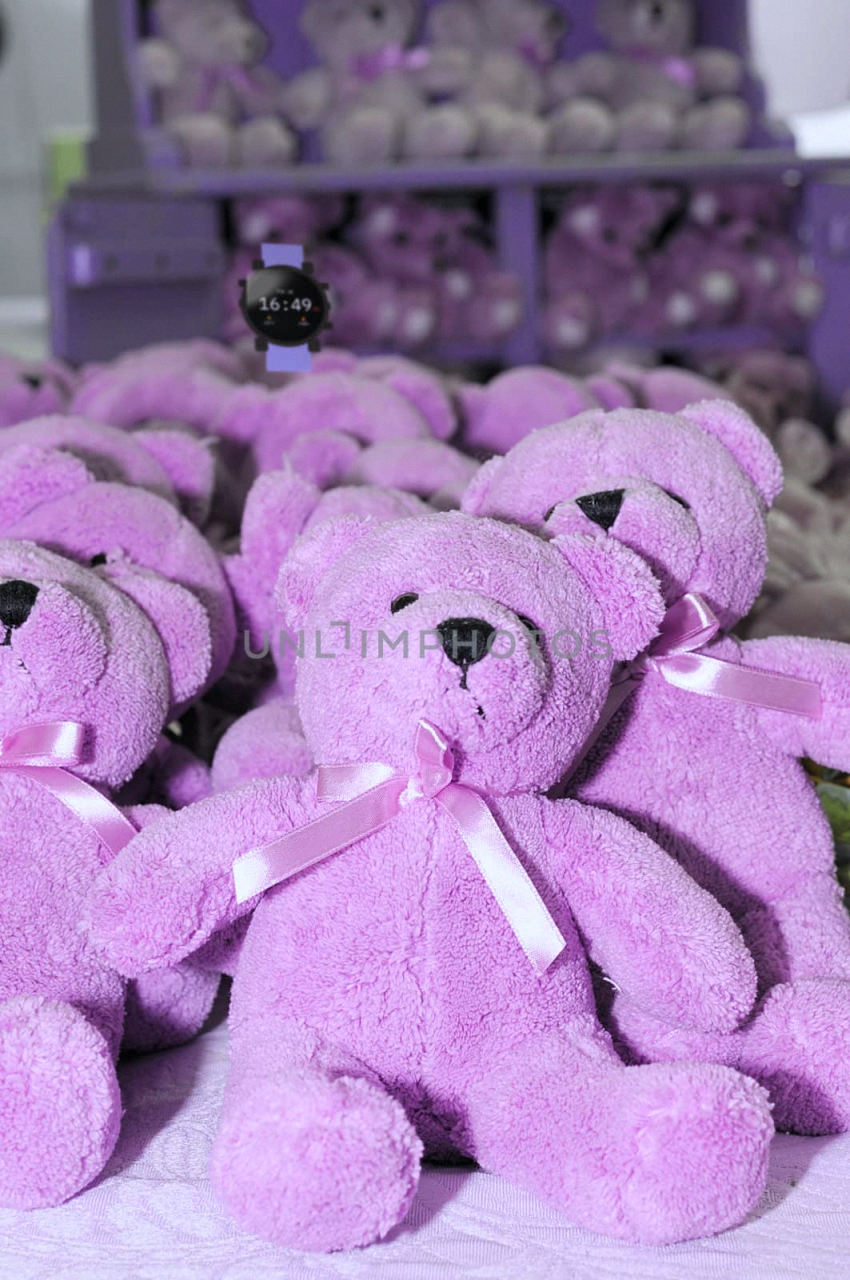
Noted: 16,49
